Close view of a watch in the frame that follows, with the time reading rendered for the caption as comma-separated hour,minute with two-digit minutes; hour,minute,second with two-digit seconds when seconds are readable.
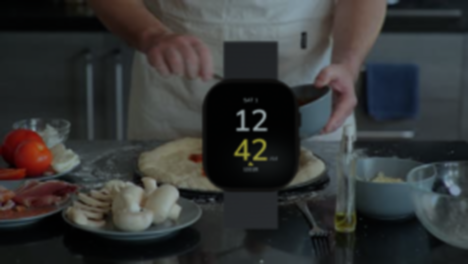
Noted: 12,42
